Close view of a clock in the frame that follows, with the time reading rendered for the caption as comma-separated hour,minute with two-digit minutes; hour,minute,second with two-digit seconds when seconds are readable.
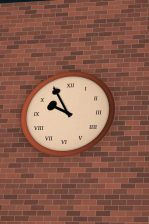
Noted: 9,55
